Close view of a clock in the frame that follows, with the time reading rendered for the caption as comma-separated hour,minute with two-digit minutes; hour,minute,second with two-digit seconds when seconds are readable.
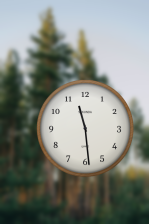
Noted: 11,29
